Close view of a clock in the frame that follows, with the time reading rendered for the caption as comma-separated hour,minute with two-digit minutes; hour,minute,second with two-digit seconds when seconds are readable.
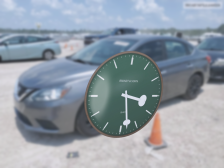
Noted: 3,28
